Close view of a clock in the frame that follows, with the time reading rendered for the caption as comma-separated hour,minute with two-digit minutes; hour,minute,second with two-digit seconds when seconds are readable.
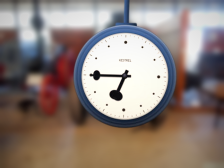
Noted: 6,45
